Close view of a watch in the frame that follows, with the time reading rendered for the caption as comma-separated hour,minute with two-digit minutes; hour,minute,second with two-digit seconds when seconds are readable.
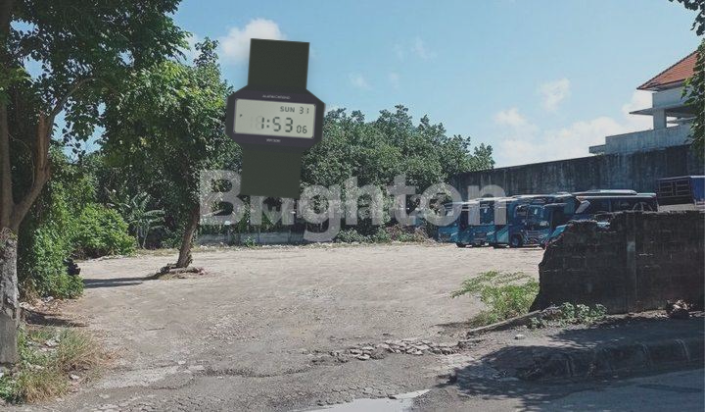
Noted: 1,53,06
